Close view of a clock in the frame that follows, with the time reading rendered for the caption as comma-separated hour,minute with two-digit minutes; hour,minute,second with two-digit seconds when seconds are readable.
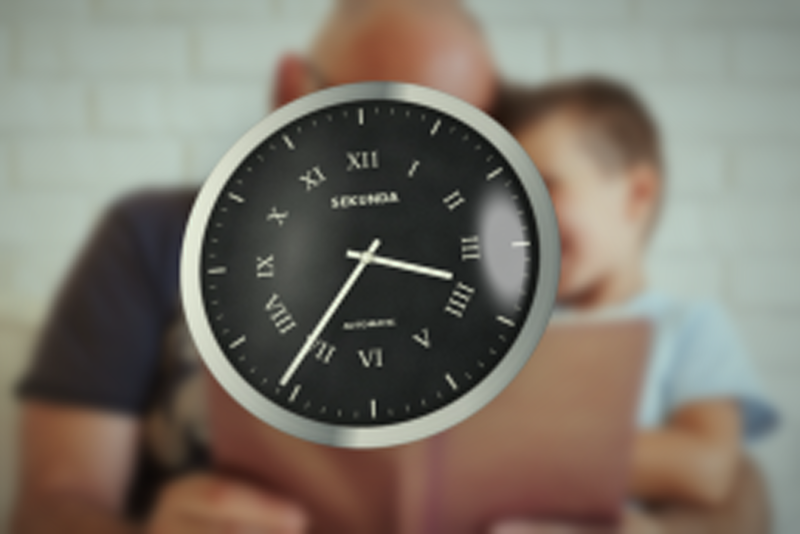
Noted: 3,36
